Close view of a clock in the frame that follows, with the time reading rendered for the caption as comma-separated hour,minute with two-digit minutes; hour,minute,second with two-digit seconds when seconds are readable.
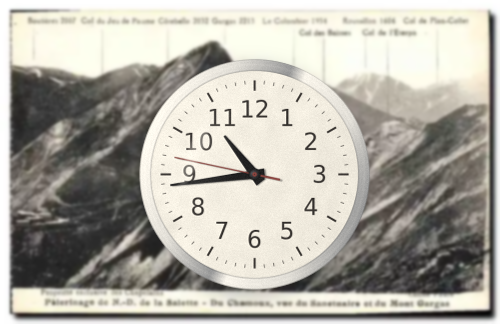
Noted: 10,43,47
